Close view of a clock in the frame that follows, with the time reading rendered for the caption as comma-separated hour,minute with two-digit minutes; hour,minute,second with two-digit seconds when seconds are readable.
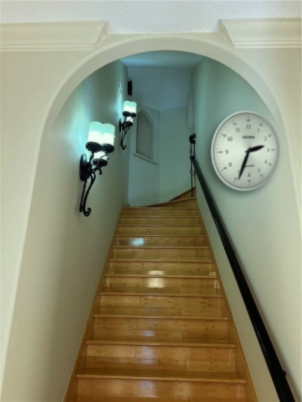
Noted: 2,34
